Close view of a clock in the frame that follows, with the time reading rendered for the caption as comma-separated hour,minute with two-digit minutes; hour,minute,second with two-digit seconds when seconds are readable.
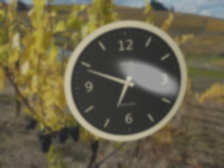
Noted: 6,49
